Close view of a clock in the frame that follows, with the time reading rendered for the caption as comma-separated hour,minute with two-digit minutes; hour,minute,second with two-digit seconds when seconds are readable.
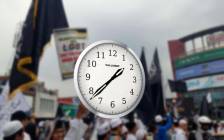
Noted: 1,38
